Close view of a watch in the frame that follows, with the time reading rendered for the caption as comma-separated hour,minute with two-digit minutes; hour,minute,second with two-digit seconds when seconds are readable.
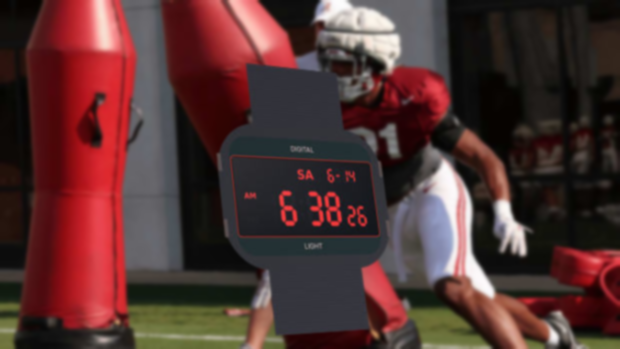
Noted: 6,38,26
